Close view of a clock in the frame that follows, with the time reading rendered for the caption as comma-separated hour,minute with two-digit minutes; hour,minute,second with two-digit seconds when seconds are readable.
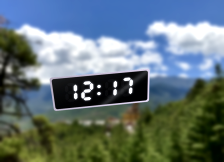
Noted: 12,17
